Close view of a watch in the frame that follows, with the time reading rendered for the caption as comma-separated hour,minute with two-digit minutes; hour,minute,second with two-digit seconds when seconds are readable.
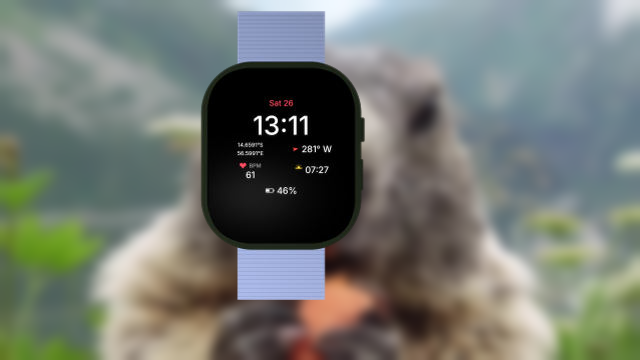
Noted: 13,11
